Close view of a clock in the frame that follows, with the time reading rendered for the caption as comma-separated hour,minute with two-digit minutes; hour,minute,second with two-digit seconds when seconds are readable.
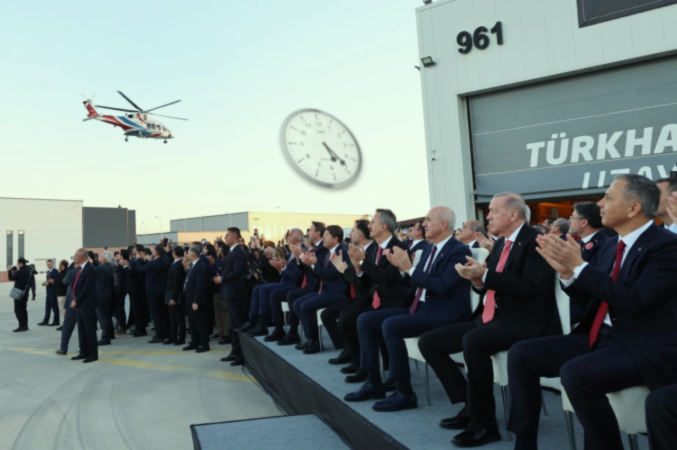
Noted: 5,24
